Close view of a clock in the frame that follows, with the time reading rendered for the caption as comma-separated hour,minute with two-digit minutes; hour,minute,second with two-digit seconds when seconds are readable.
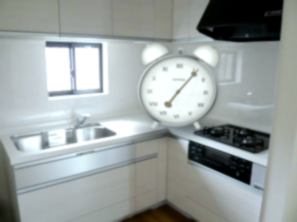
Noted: 7,06
